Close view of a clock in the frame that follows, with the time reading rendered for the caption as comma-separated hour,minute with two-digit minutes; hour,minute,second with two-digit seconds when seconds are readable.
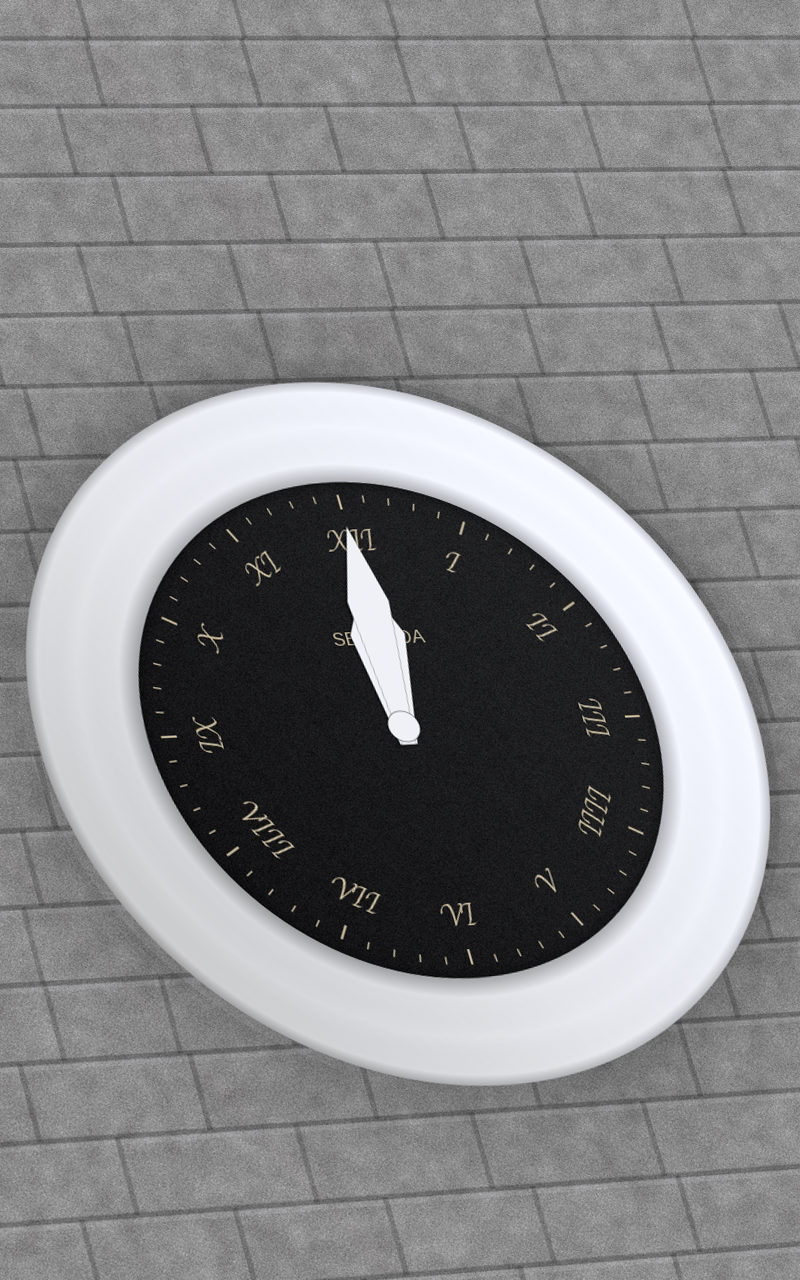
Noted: 12,00
